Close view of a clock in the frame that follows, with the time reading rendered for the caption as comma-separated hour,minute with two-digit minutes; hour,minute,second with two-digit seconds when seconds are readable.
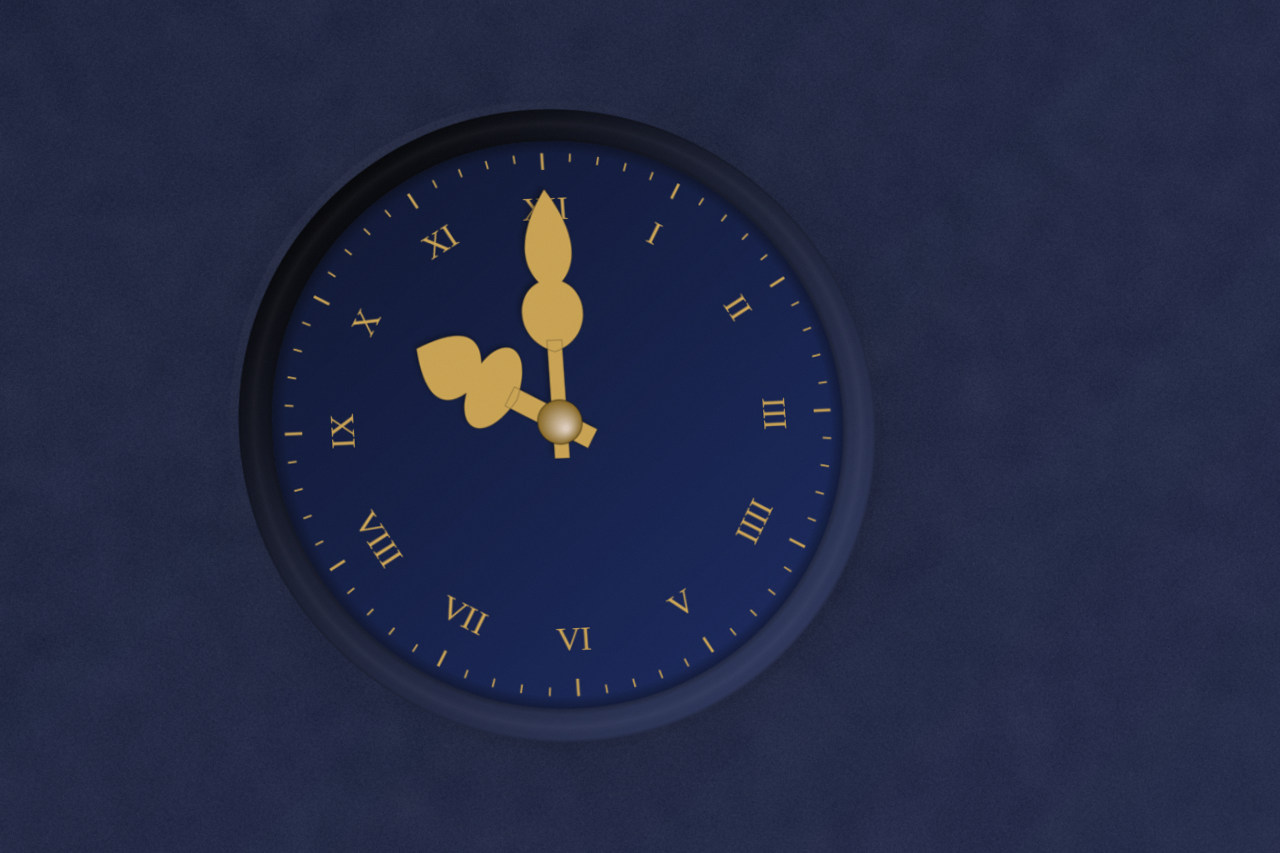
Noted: 10,00
